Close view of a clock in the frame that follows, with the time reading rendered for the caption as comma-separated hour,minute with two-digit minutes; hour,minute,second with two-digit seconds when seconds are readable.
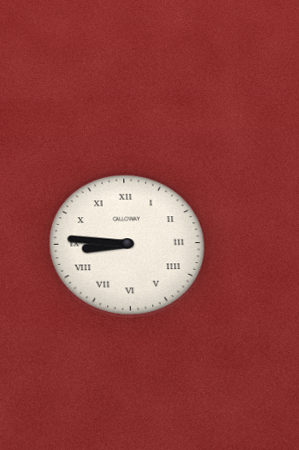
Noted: 8,46
